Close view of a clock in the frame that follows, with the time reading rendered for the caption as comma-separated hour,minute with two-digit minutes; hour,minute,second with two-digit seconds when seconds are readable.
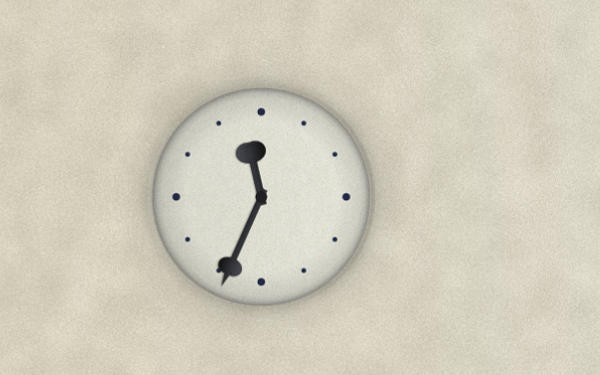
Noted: 11,34
